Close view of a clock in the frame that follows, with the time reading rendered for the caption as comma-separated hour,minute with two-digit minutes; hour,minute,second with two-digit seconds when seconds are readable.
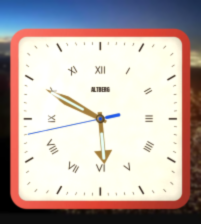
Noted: 5,49,43
